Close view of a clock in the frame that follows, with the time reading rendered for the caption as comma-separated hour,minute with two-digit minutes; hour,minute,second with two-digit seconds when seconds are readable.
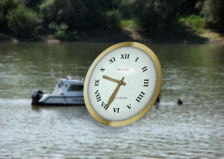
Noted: 9,34
